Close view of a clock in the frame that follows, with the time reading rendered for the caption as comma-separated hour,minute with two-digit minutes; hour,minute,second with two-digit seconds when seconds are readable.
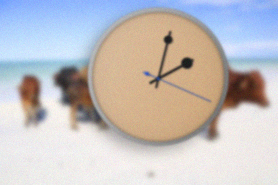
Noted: 2,02,19
